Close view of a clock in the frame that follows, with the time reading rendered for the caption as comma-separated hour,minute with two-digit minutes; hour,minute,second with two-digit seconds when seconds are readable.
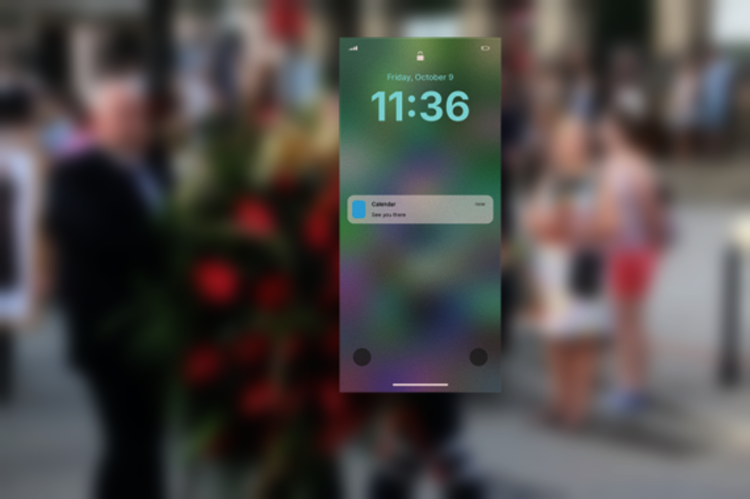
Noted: 11,36
